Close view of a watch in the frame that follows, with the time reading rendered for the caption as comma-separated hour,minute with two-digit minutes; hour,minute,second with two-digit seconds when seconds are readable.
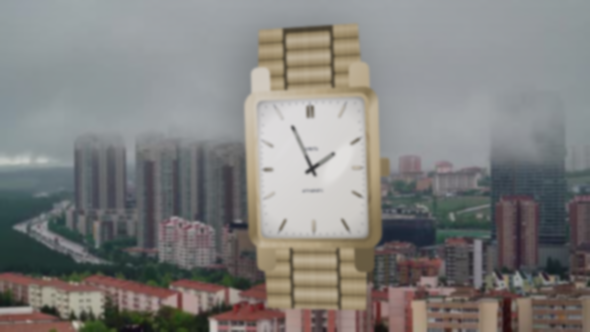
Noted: 1,56
